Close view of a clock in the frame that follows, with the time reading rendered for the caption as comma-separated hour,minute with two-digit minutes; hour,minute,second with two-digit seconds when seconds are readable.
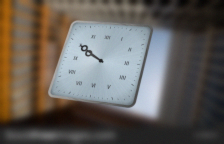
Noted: 9,50
